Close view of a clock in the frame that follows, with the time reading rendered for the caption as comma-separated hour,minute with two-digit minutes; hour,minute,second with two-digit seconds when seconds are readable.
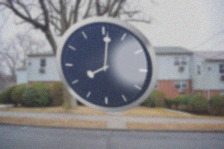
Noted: 8,01
